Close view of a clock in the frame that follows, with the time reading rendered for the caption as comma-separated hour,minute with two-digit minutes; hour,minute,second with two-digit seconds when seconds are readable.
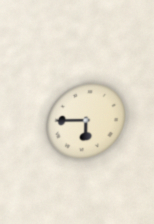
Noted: 5,45
